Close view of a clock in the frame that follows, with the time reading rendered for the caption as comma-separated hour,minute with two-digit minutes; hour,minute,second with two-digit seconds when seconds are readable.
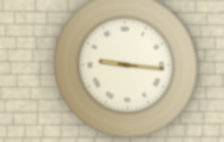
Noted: 9,16
